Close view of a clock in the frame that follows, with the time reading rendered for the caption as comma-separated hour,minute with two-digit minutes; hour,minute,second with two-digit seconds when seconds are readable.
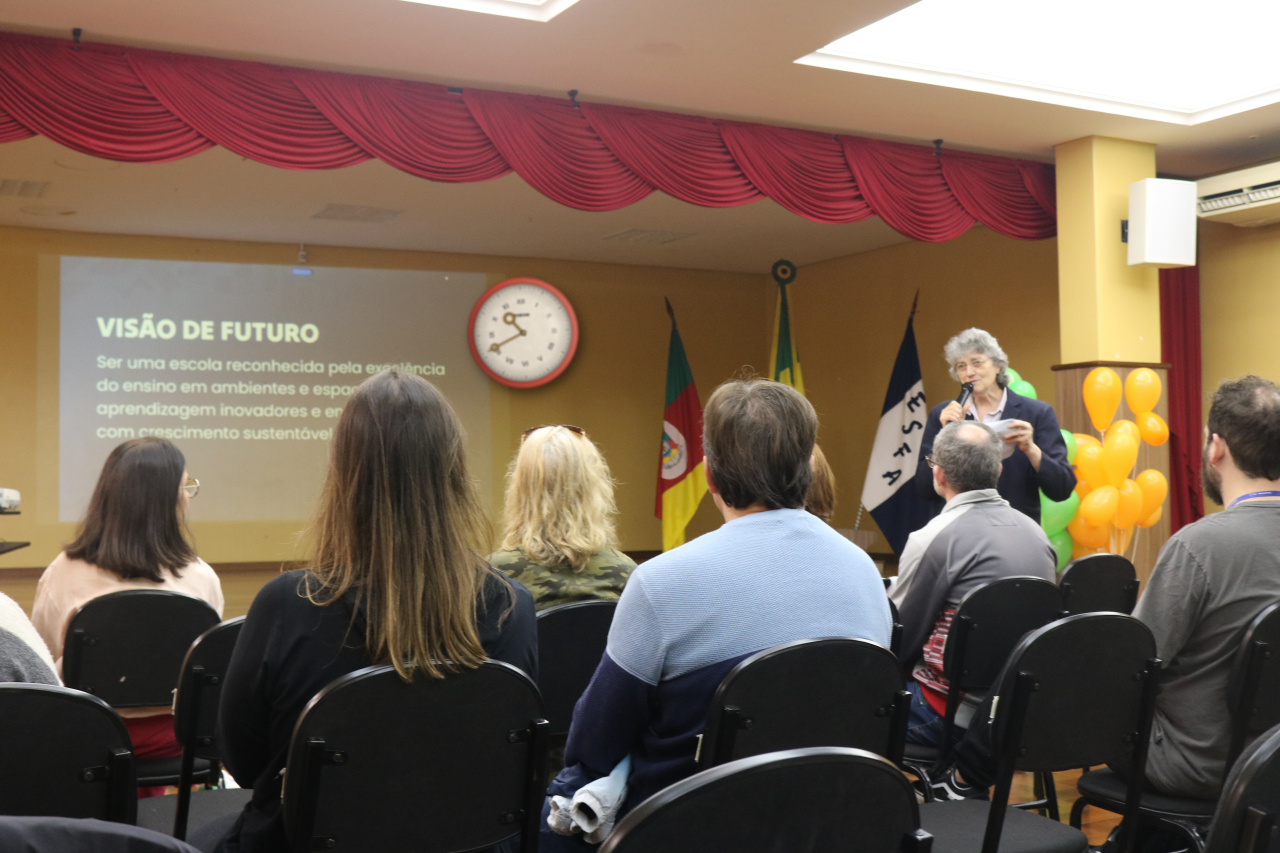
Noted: 10,41
